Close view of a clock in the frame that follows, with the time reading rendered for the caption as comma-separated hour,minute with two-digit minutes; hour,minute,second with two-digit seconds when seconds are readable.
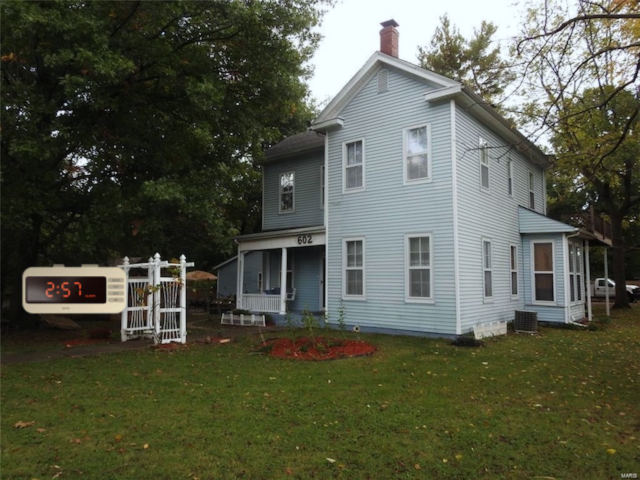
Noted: 2,57
